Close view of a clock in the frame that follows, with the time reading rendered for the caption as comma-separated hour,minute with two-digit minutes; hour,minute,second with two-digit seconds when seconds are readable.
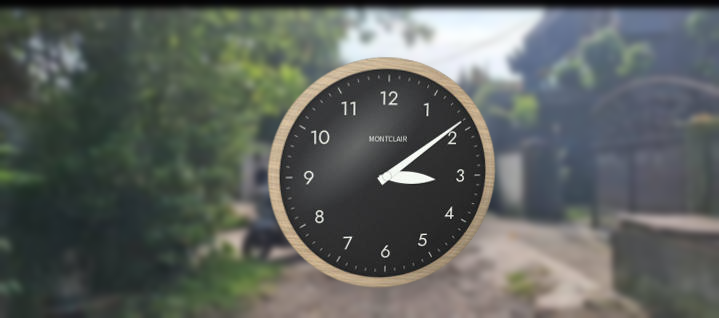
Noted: 3,09
